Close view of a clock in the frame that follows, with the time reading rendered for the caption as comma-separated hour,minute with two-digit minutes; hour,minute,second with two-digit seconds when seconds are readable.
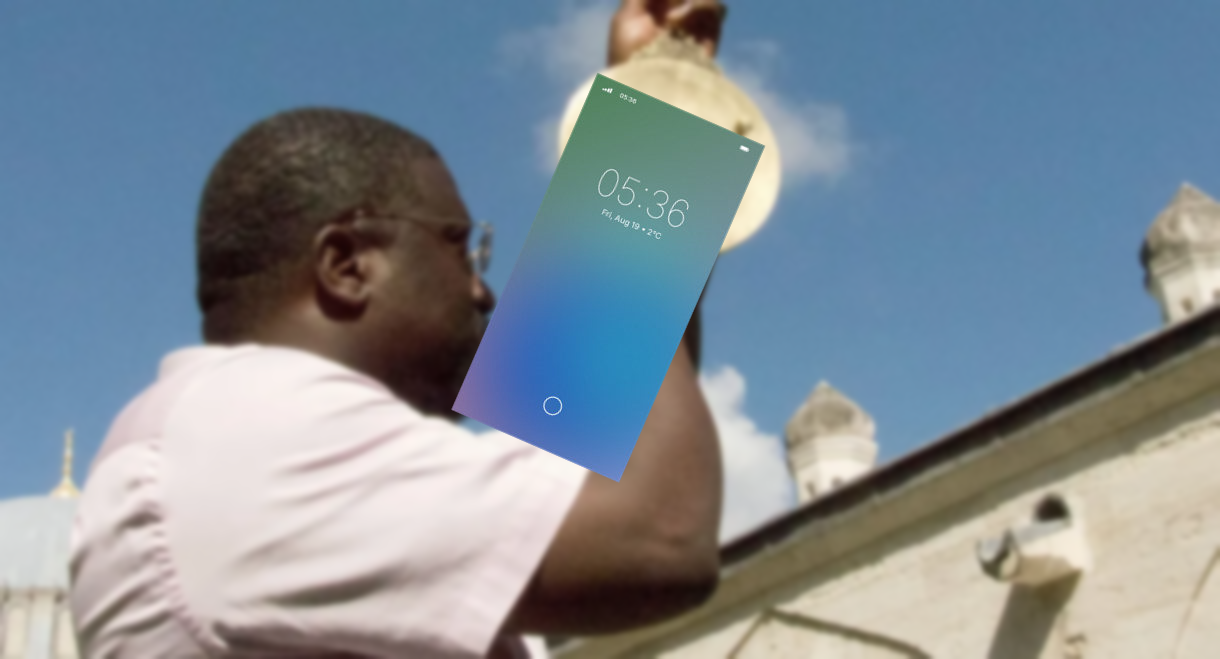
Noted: 5,36
